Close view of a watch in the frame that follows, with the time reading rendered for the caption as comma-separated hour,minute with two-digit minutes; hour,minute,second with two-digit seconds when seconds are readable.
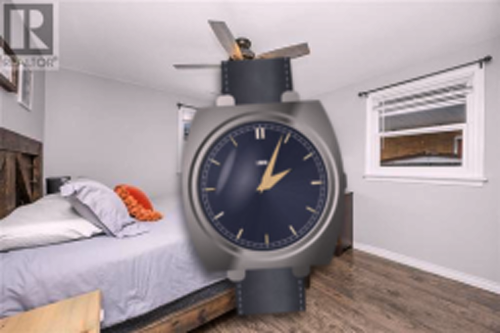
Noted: 2,04
